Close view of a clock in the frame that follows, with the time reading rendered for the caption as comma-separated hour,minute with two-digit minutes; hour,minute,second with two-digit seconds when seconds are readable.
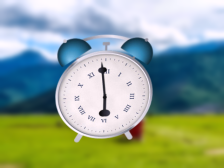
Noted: 5,59
